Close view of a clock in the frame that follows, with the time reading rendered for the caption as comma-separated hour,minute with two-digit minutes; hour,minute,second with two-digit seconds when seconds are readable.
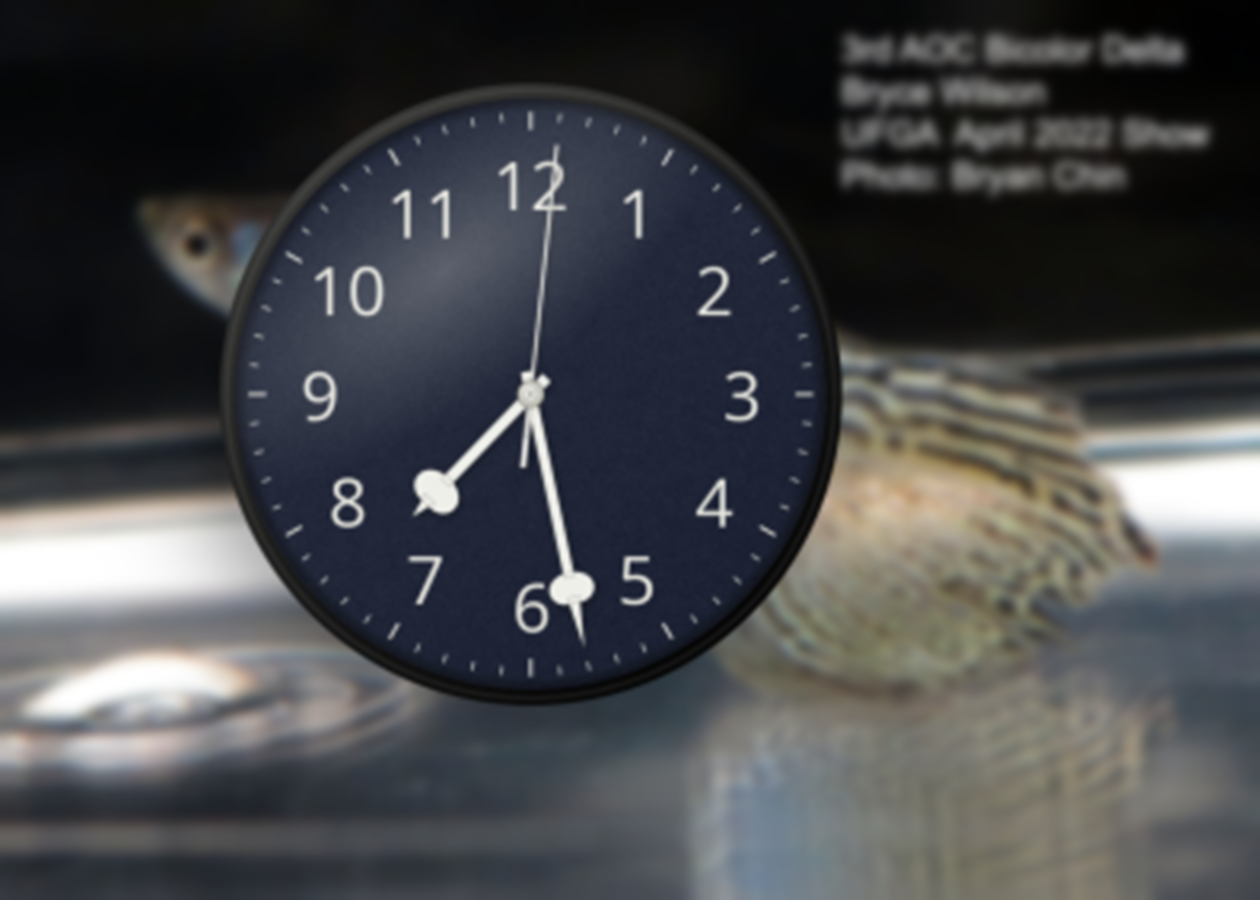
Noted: 7,28,01
